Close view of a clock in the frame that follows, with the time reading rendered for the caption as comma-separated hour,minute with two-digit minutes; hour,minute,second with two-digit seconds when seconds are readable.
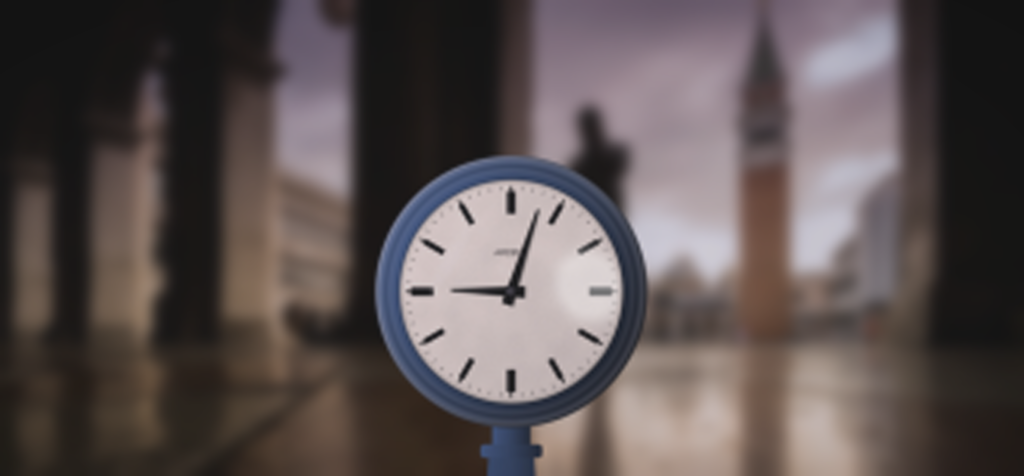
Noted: 9,03
